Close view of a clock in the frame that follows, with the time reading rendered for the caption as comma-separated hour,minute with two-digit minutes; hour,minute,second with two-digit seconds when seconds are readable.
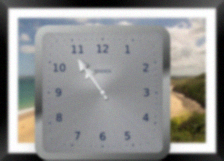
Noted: 10,54
